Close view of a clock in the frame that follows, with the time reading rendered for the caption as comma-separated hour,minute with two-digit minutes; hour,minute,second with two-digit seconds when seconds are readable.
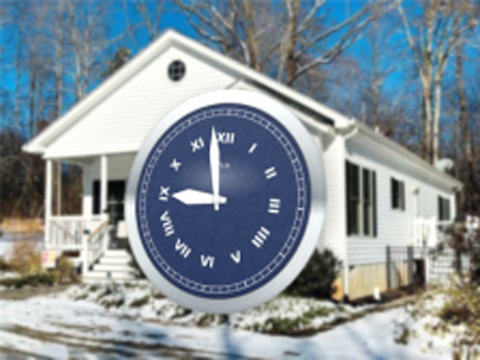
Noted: 8,58
